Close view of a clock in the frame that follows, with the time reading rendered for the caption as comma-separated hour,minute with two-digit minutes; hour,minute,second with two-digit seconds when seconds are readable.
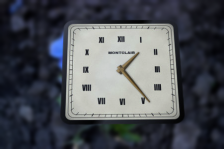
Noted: 1,24
